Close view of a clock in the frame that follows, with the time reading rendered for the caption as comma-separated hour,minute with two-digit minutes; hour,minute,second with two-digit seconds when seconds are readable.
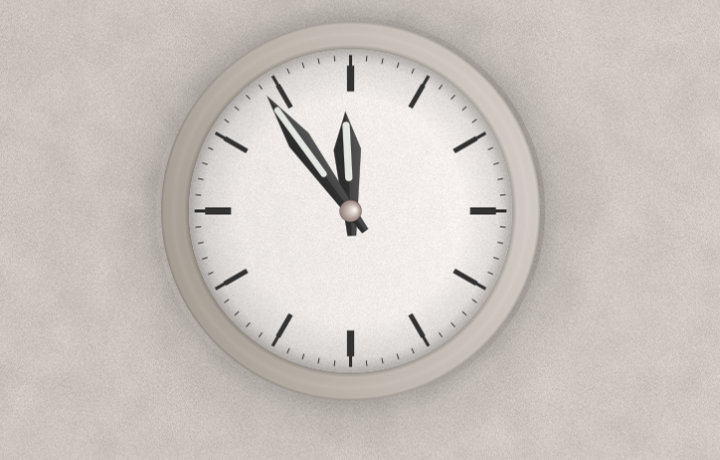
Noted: 11,54
